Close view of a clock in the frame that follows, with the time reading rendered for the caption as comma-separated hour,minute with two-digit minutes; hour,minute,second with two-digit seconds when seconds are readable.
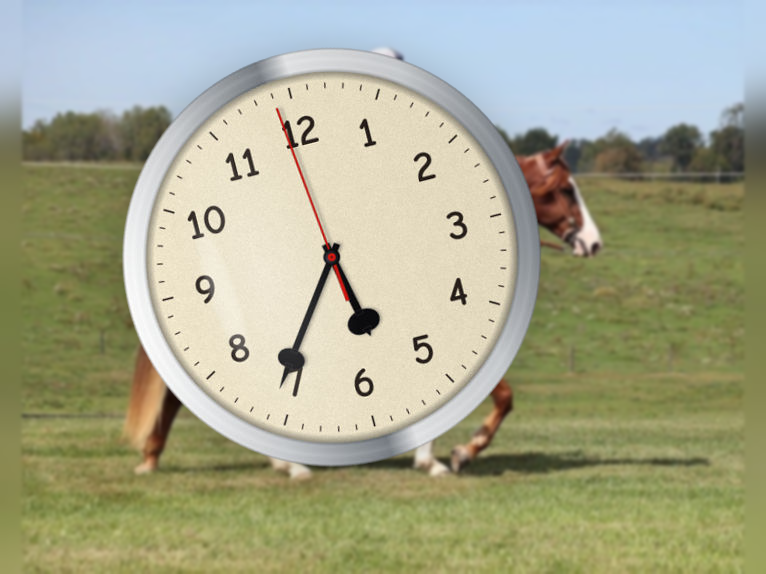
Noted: 5,35,59
